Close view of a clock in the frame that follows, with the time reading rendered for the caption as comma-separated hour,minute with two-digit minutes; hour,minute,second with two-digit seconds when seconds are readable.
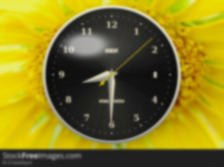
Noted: 8,30,08
